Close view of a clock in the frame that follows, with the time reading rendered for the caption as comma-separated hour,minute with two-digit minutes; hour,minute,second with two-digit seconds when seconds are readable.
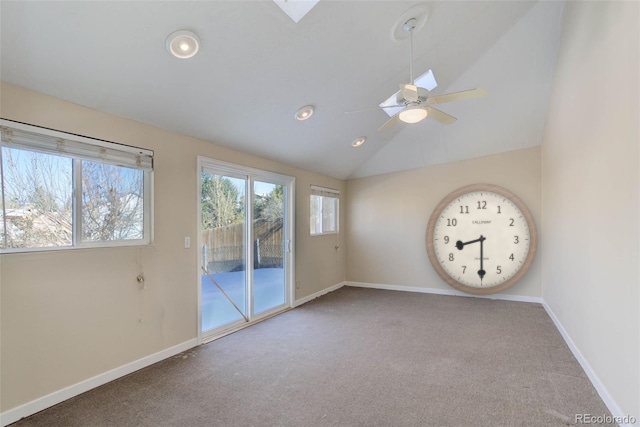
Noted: 8,30
